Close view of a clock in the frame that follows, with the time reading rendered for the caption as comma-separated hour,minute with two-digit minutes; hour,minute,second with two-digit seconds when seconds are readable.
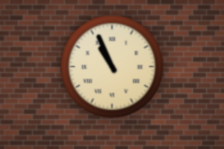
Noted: 10,56
